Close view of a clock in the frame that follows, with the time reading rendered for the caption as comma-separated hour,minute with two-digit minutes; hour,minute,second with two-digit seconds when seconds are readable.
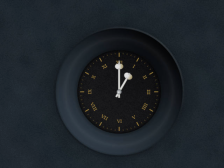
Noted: 1,00
